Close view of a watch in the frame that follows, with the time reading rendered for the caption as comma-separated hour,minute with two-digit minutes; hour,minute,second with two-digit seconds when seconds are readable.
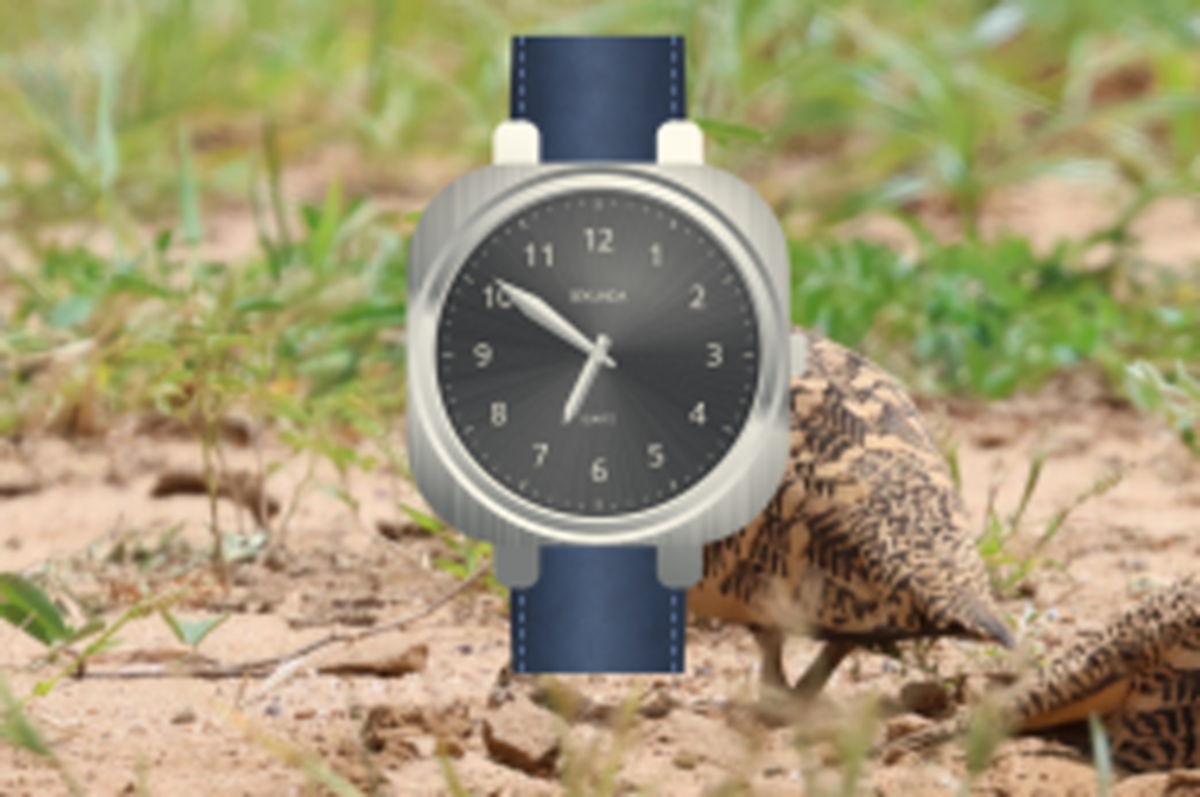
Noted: 6,51
